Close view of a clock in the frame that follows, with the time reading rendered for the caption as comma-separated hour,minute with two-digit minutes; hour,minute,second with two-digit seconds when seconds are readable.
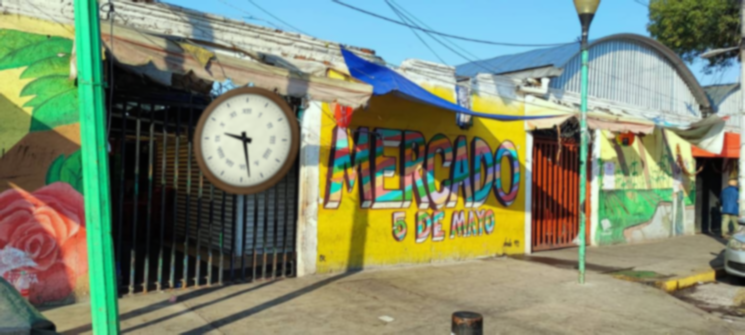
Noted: 9,28
